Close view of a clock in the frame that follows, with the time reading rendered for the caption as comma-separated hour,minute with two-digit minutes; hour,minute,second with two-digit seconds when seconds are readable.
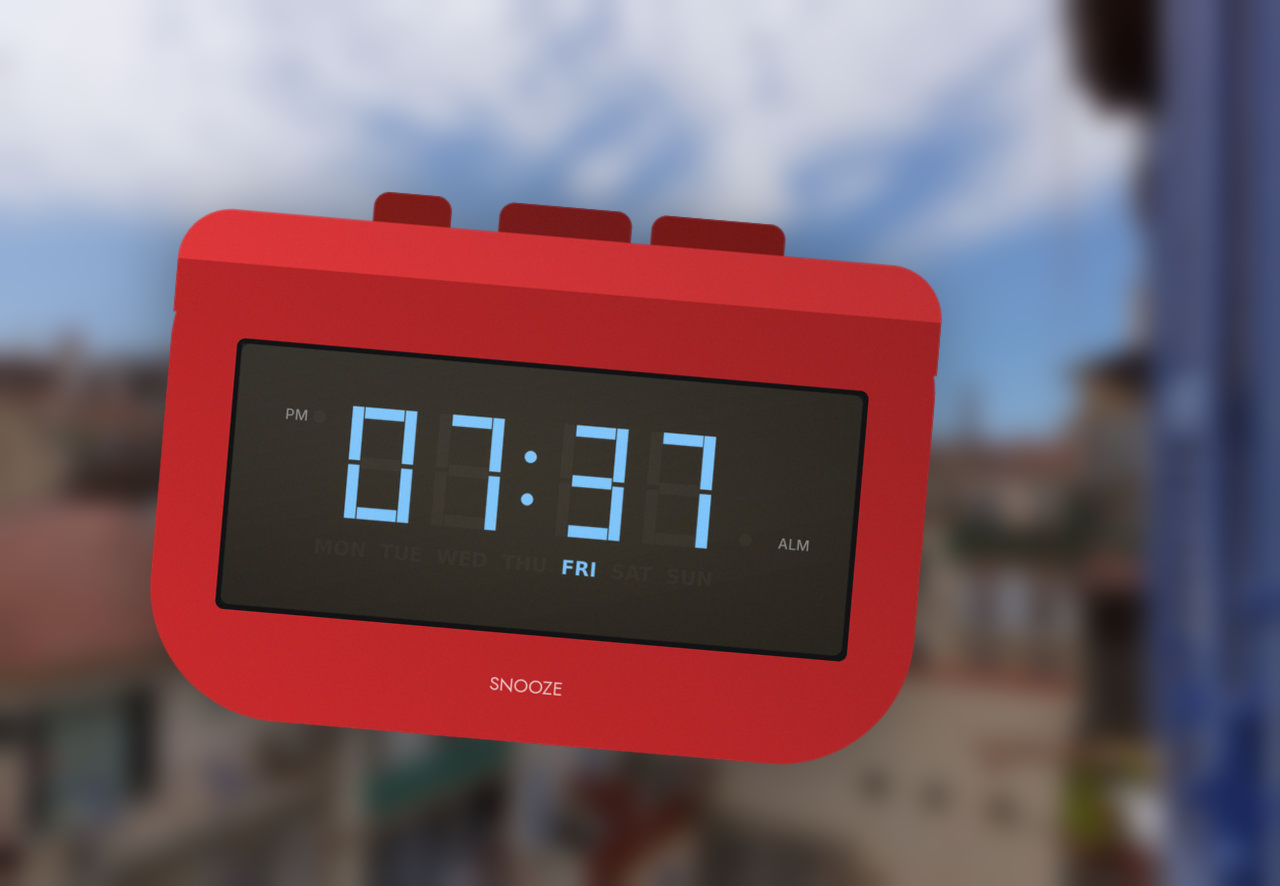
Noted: 7,37
